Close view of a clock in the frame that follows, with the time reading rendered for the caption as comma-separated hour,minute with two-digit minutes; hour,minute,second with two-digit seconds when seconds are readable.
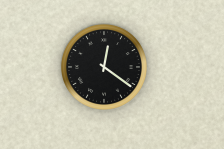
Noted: 12,21
